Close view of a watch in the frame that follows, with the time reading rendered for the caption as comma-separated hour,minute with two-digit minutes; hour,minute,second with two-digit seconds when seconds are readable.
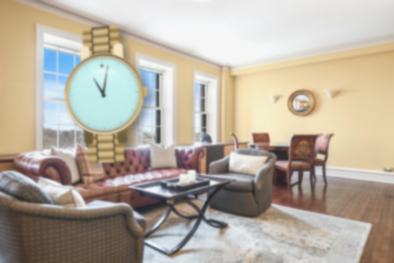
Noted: 11,02
